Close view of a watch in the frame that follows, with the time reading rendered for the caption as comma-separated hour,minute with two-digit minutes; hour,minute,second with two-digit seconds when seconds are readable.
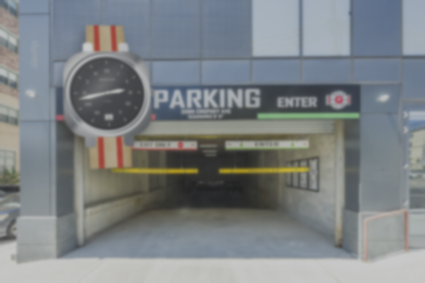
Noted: 2,43
